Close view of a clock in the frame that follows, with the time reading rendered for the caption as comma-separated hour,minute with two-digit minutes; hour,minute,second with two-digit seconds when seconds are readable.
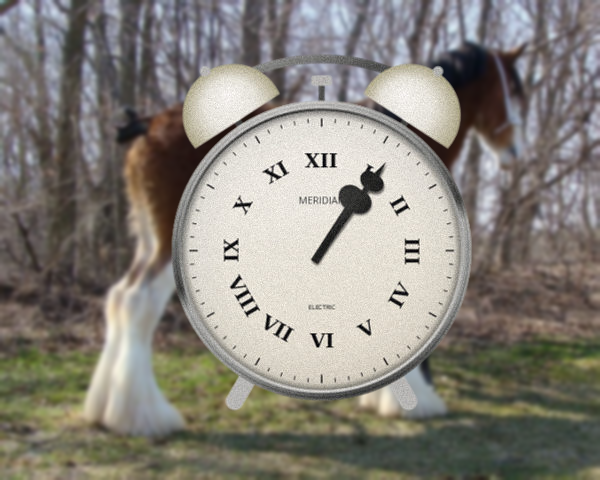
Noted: 1,06
